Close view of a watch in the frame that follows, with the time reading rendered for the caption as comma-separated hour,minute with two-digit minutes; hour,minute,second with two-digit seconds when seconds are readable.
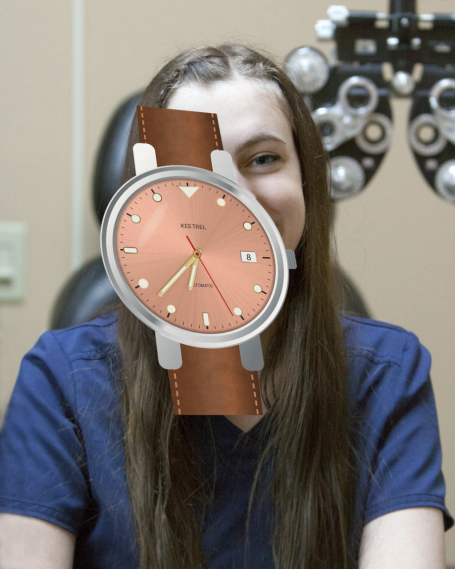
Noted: 6,37,26
